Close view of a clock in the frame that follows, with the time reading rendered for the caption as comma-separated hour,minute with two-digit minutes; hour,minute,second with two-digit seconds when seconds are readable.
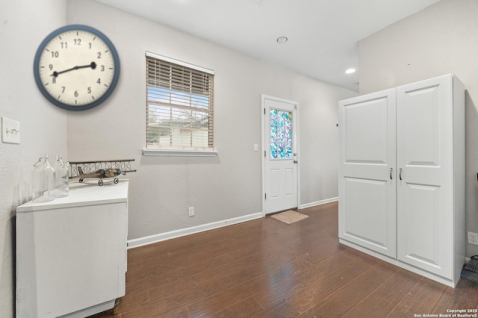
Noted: 2,42
